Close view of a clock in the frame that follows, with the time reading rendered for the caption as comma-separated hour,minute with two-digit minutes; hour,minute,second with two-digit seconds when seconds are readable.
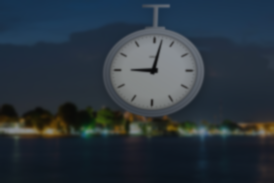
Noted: 9,02
